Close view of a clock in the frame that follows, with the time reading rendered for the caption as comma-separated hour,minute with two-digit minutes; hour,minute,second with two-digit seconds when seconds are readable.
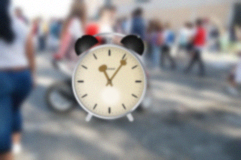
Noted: 11,06
